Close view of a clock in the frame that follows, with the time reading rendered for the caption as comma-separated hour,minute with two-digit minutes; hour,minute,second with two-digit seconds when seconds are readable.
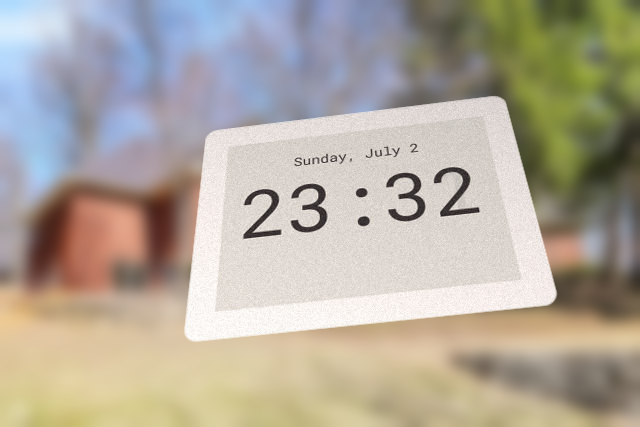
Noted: 23,32
